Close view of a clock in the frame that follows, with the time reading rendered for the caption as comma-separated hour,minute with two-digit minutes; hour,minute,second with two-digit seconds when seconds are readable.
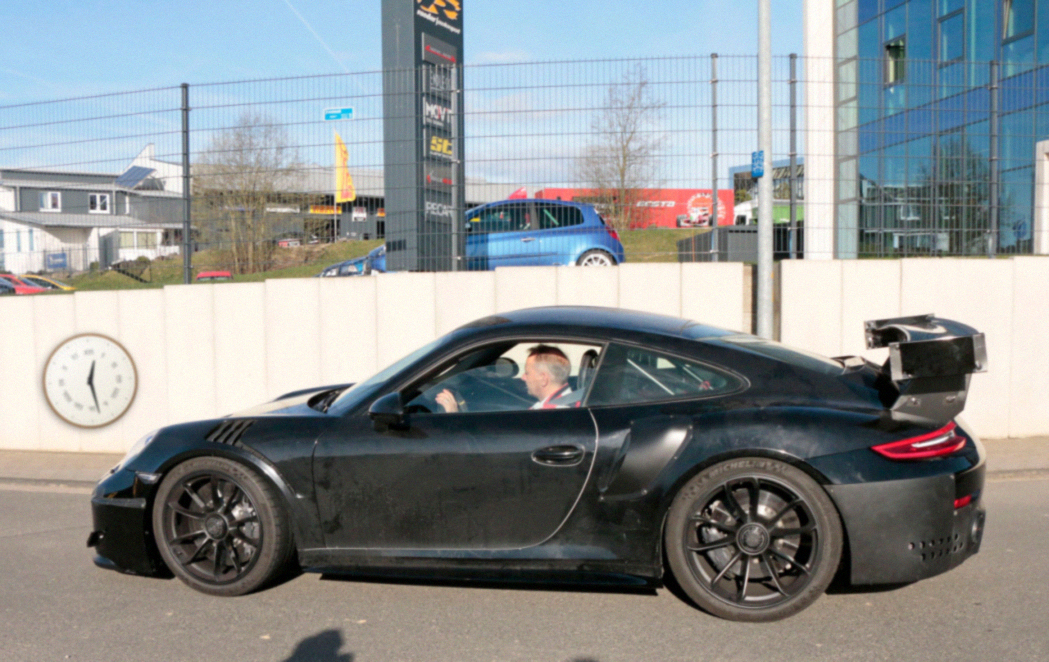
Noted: 12,28
